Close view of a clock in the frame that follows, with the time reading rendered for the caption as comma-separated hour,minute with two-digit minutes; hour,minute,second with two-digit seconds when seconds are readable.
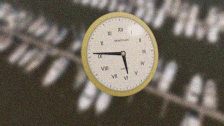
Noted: 5,46
